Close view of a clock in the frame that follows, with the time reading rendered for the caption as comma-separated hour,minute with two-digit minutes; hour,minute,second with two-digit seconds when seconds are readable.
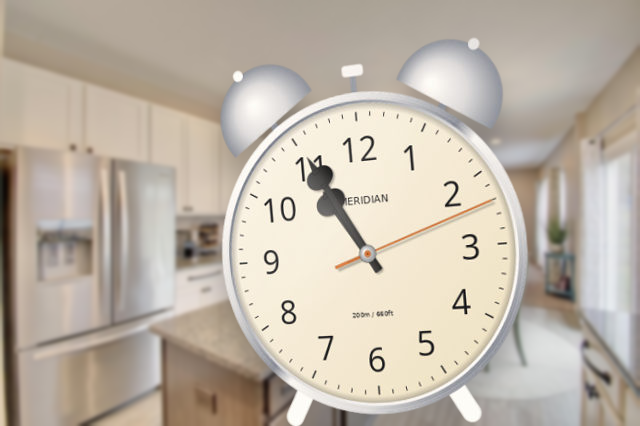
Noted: 10,55,12
